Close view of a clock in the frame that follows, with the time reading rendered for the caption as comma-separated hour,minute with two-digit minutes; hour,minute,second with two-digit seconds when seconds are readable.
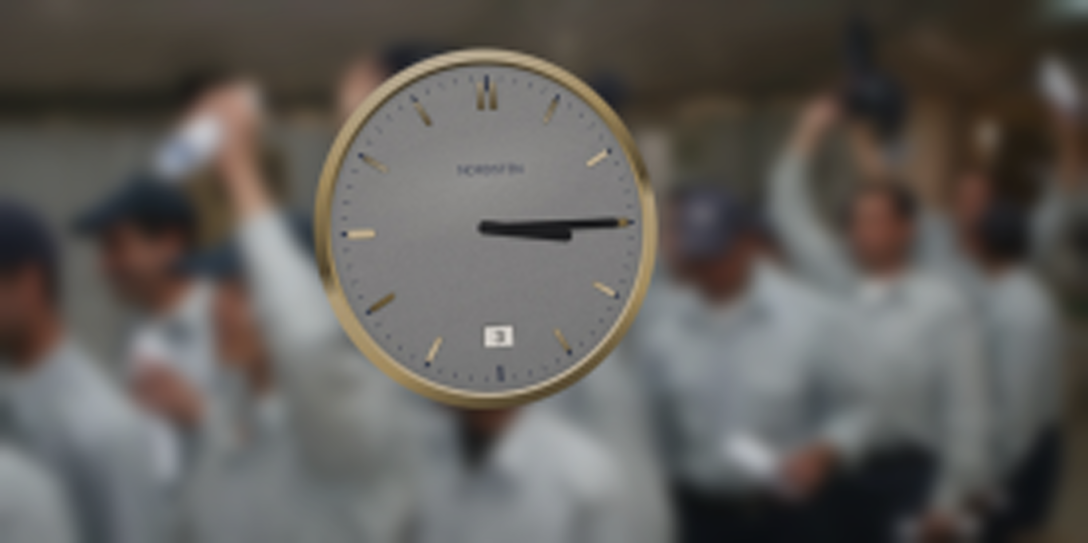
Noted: 3,15
